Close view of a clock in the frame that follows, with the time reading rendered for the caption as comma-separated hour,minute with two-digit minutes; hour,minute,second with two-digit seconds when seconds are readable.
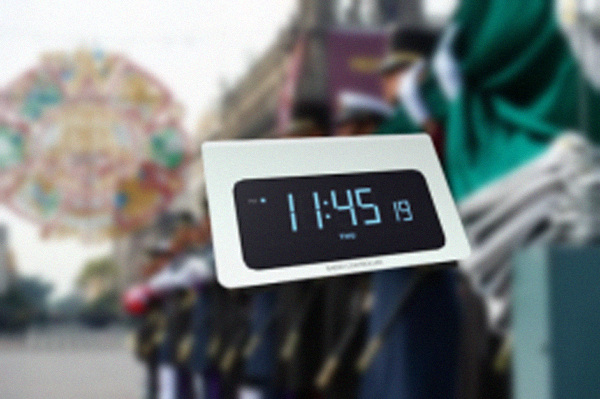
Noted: 11,45,19
